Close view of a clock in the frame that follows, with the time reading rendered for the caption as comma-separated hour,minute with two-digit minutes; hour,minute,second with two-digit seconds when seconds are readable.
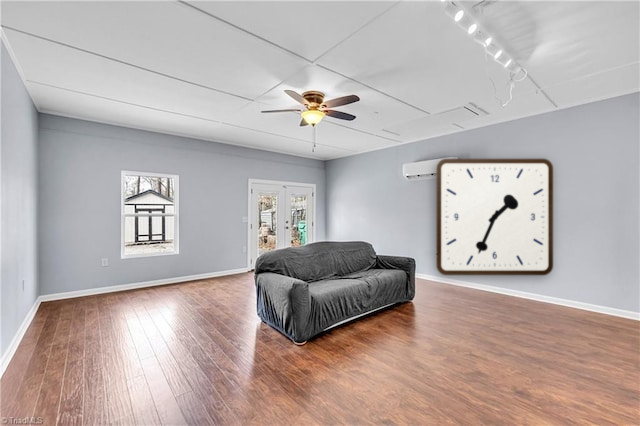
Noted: 1,34
